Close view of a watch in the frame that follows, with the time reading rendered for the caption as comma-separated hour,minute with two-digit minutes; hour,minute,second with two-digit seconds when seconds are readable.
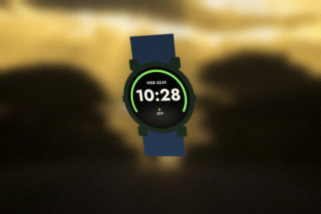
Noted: 10,28
